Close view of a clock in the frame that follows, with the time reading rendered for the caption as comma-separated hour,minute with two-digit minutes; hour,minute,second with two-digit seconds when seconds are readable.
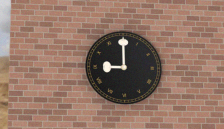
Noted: 9,00
